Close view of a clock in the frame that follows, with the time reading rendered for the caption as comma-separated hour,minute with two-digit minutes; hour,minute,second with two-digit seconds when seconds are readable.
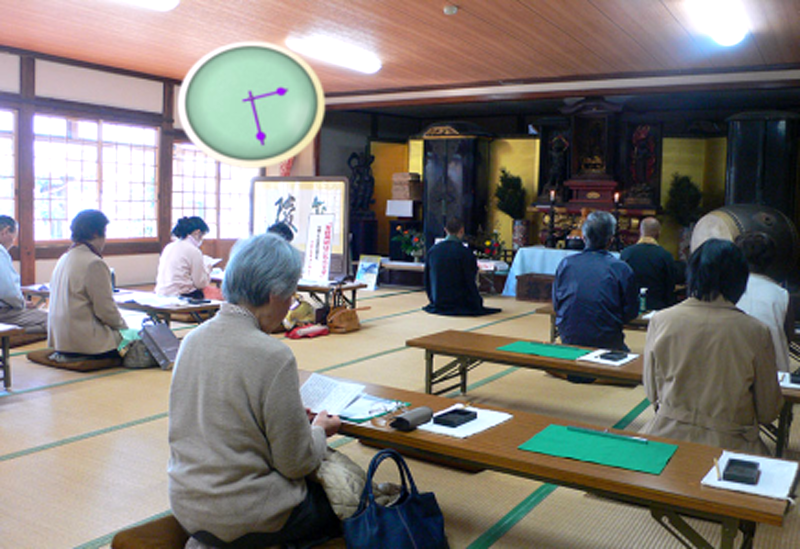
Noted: 2,28
